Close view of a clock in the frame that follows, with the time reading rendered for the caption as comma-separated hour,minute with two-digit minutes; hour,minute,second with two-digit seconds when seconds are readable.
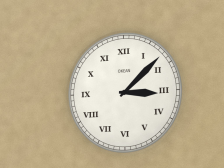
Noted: 3,08
